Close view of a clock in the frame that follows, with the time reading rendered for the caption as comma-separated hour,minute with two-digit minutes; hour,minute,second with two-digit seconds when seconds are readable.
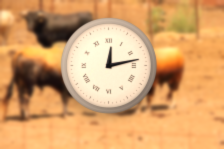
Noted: 12,13
